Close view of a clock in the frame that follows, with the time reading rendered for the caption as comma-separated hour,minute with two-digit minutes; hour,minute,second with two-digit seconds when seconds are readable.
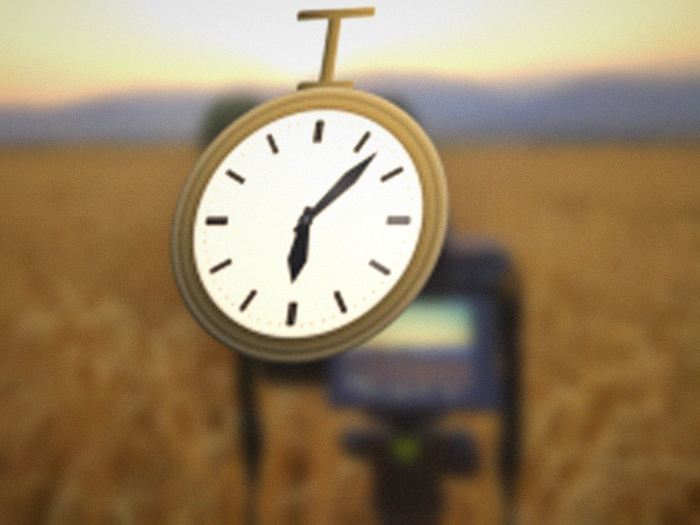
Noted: 6,07
